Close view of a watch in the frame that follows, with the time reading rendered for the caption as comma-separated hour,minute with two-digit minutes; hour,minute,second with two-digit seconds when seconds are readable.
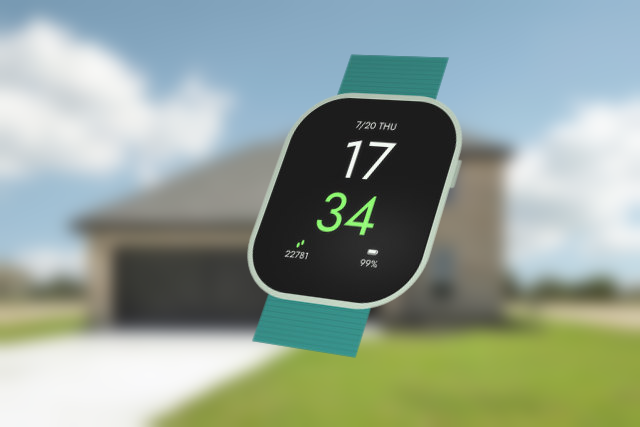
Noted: 17,34
